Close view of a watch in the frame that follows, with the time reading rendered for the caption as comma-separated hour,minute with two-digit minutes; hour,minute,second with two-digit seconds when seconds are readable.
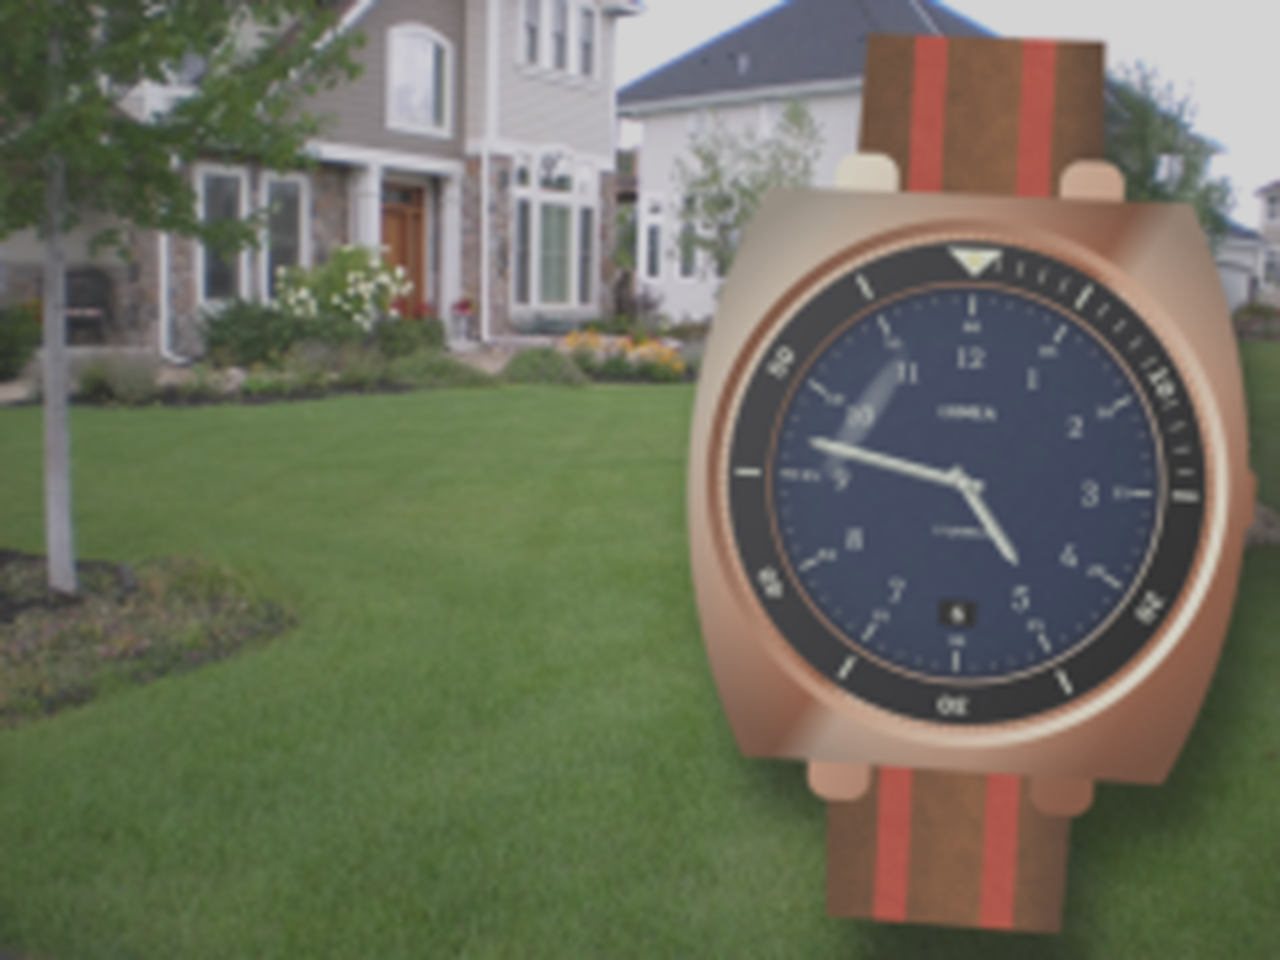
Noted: 4,47
